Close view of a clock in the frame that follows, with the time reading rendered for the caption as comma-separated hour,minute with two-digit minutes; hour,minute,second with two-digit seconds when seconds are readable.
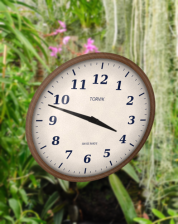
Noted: 3,48
